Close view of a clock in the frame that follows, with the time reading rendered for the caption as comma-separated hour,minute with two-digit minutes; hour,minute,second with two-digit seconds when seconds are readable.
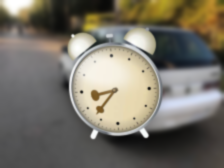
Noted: 8,37
